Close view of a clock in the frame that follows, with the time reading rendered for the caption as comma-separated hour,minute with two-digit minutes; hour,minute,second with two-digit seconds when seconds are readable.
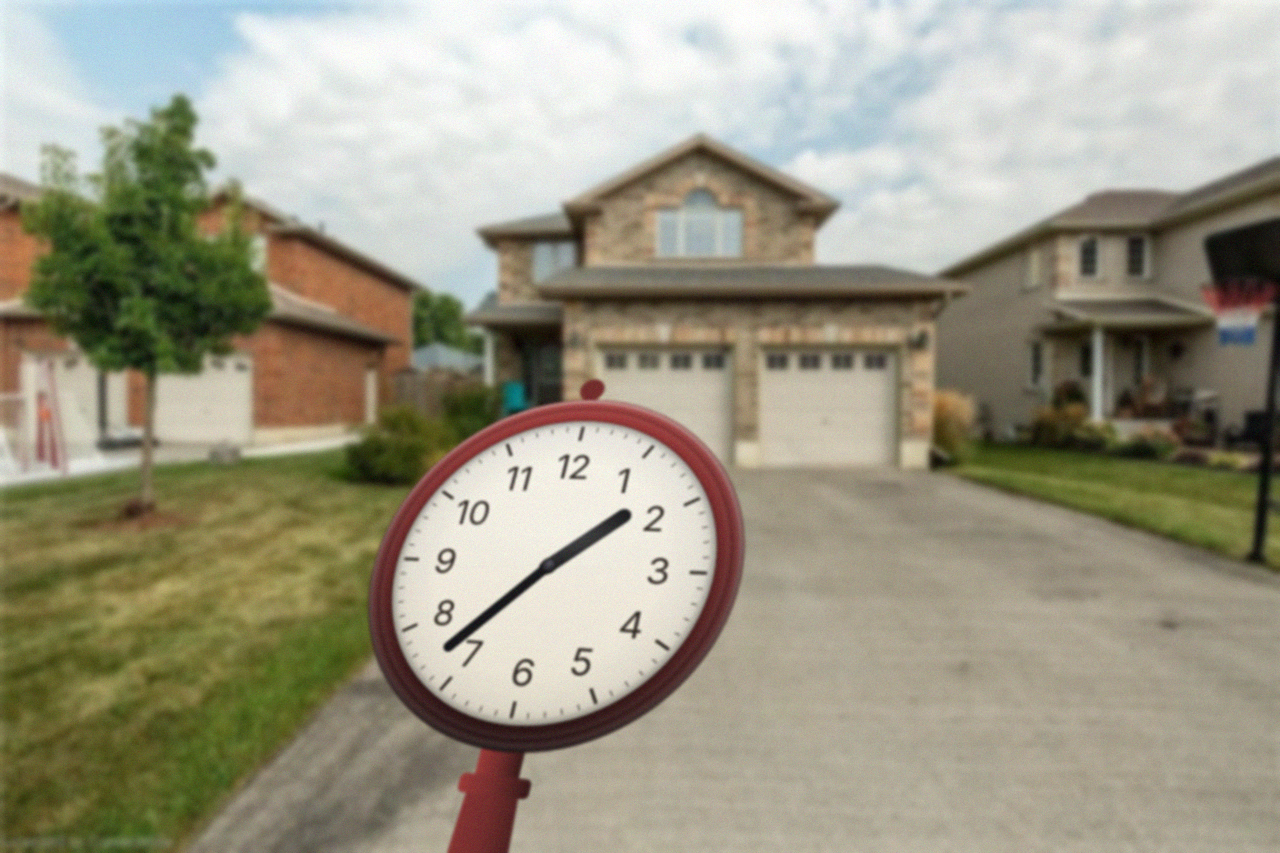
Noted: 1,37
